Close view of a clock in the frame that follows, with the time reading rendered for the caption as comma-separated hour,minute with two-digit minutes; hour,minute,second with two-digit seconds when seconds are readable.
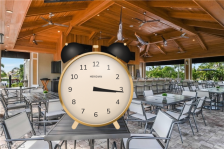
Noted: 3,16
